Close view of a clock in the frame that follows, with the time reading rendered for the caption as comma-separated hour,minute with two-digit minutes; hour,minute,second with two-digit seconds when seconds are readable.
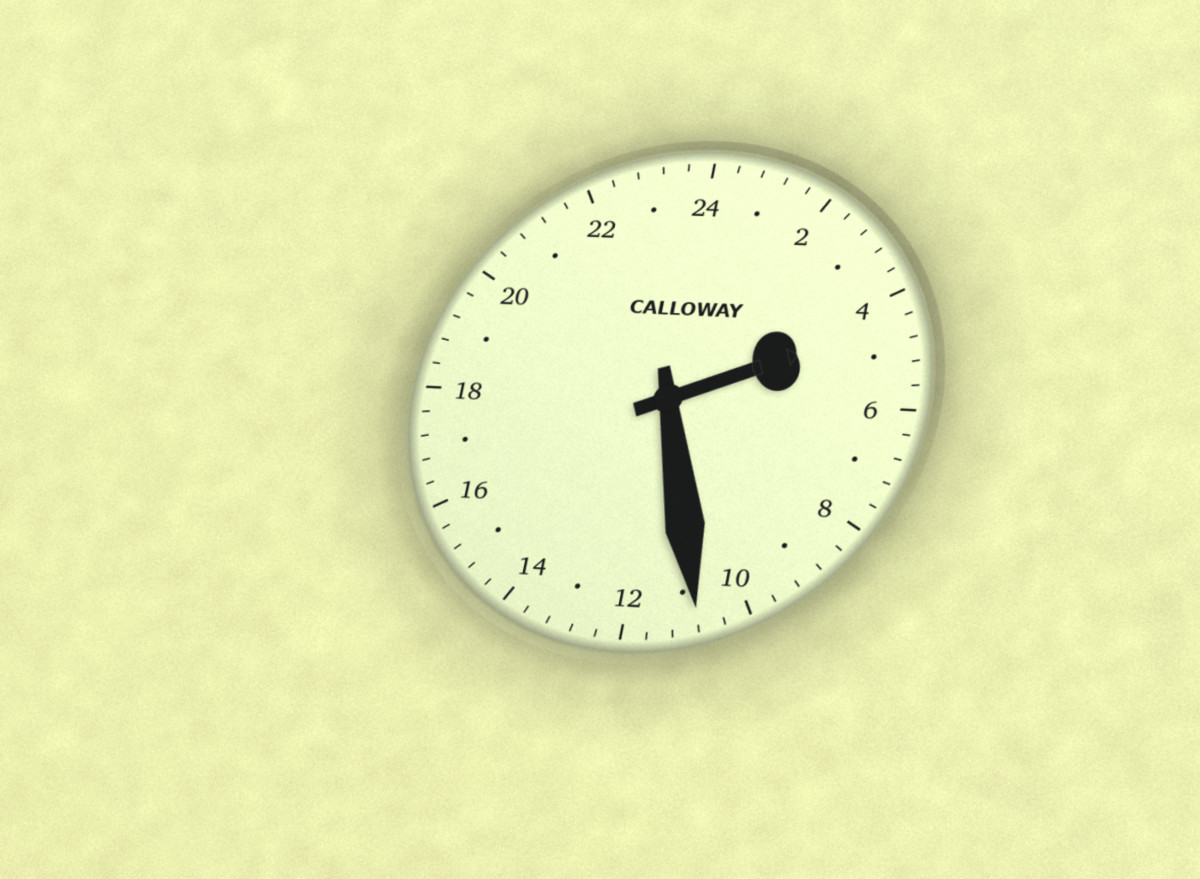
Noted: 4,27
